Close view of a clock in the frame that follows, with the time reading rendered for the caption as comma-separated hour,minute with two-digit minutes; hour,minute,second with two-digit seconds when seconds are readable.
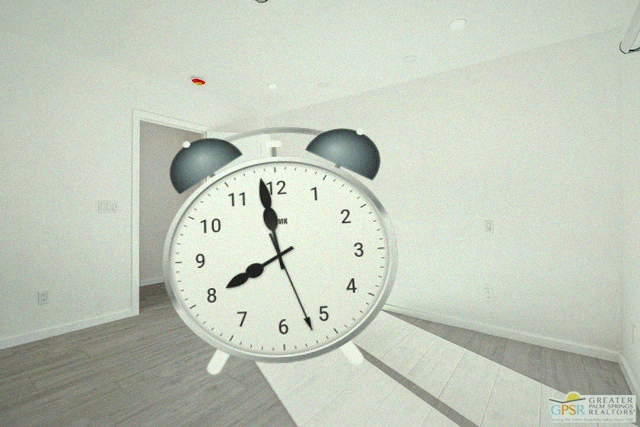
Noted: 7,58,27
